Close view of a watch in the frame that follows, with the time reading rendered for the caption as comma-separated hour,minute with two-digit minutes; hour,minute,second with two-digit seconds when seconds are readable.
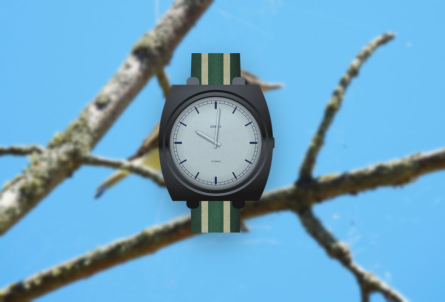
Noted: 10,01
